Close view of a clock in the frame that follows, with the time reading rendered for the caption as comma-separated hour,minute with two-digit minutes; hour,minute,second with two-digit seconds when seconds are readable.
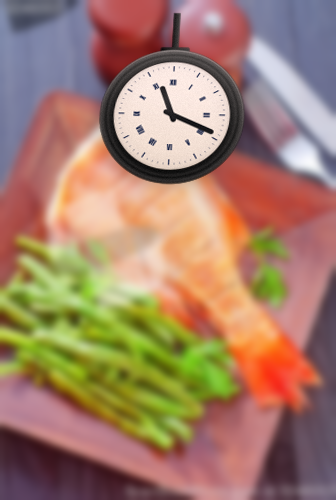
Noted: 11,19
